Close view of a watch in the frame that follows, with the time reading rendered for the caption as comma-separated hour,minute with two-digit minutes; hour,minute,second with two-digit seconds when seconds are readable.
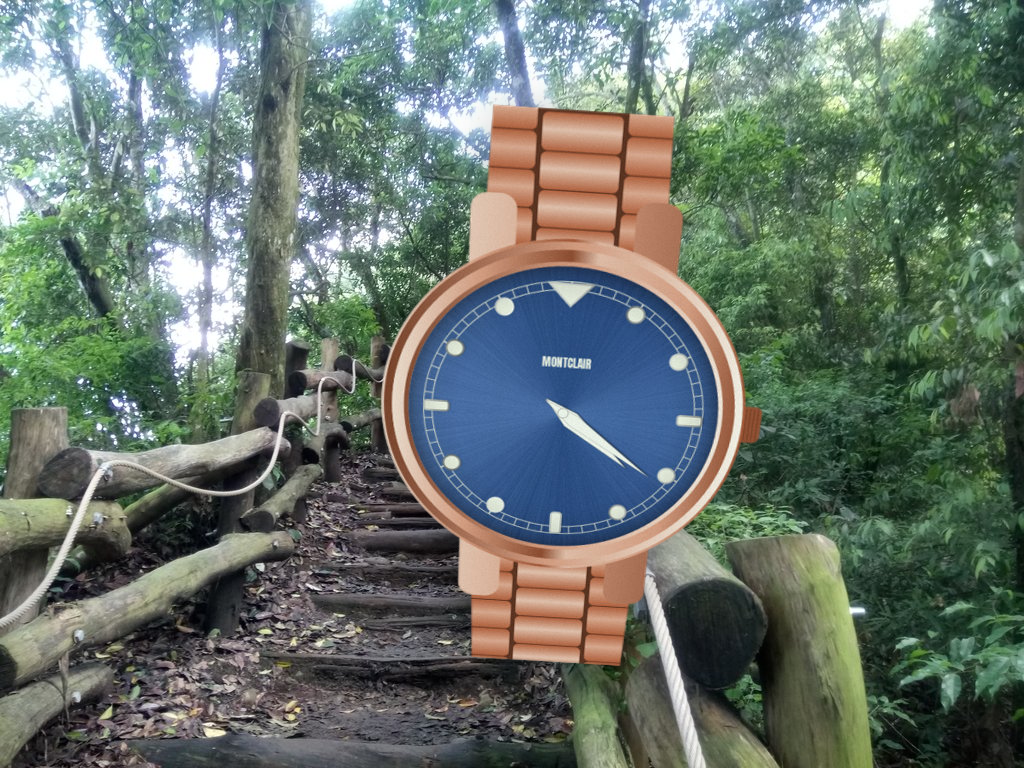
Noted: 4,21
